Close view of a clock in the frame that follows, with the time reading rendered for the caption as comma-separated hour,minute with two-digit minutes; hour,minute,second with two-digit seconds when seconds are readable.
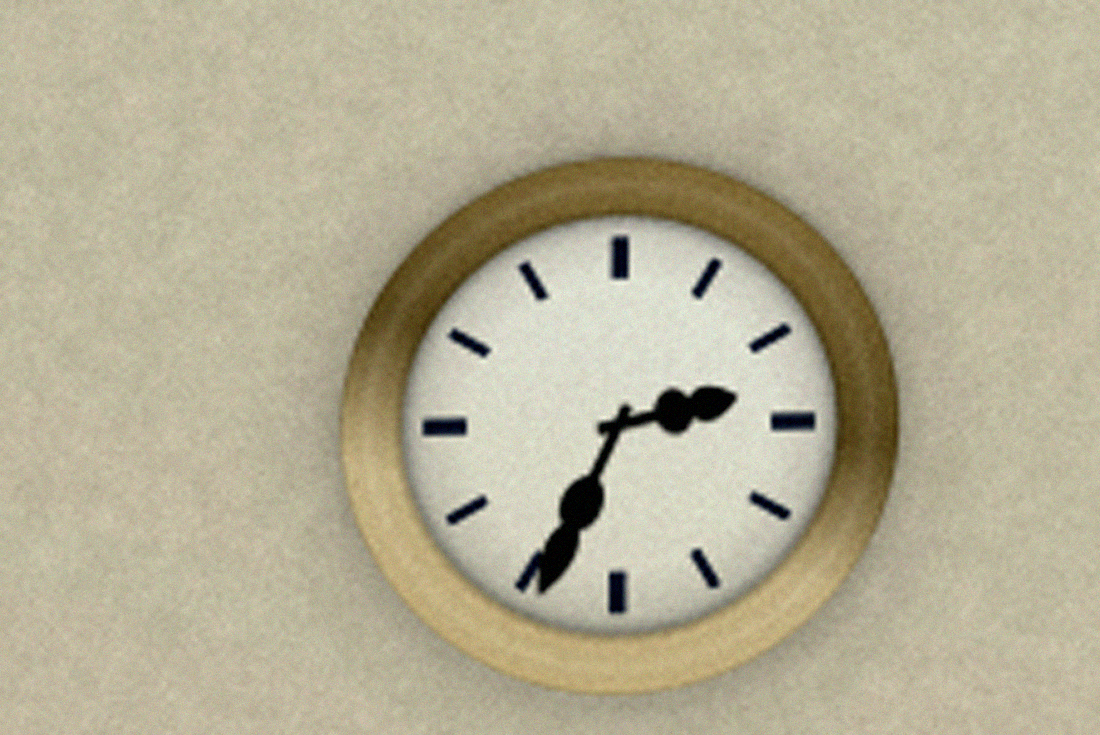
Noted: 2,34
